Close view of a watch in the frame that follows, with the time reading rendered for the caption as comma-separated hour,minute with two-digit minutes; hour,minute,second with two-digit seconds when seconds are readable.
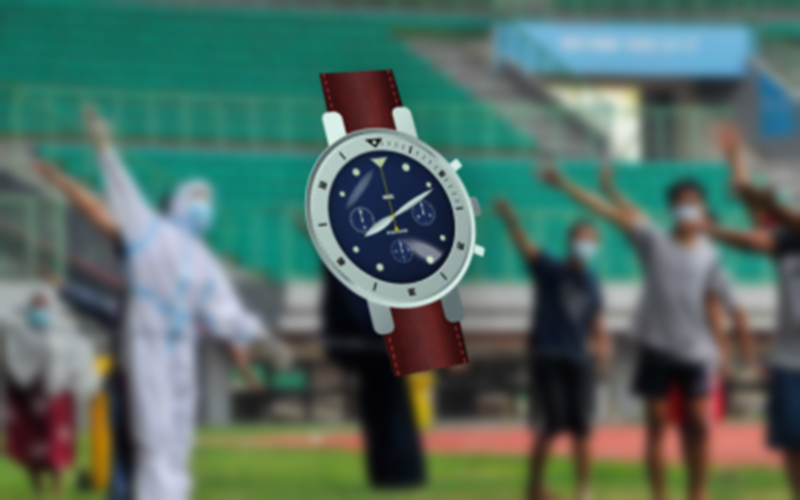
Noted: 8,11
